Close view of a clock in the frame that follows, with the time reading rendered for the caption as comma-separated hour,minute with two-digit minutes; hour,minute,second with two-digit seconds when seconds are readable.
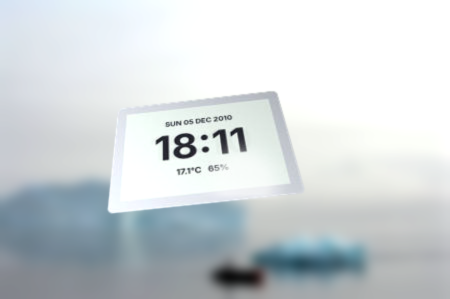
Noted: 18,11
